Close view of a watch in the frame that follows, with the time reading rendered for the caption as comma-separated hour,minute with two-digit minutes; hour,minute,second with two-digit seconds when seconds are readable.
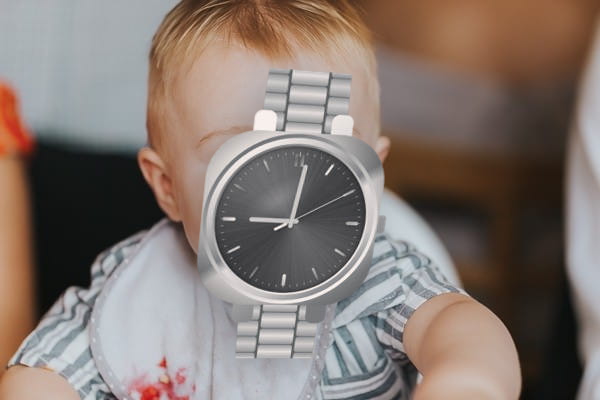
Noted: 9,01,10
